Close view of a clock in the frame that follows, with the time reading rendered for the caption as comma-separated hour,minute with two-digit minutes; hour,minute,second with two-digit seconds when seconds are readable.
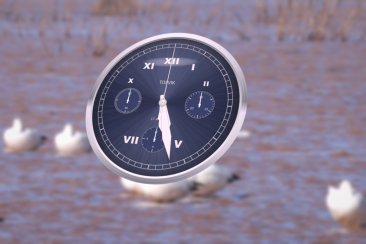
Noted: 5,27
